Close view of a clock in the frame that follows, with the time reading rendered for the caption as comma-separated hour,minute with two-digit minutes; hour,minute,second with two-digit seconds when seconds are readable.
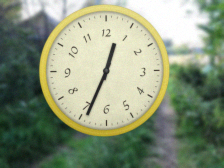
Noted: 12,34
